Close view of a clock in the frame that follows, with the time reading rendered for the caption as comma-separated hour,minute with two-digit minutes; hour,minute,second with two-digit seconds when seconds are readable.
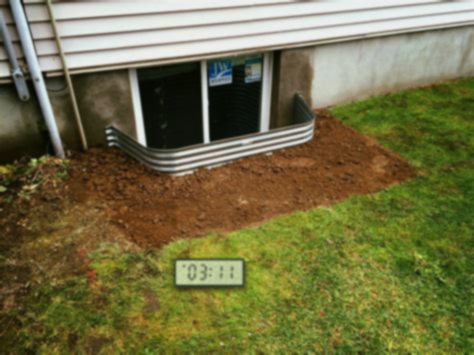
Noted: 3,11
